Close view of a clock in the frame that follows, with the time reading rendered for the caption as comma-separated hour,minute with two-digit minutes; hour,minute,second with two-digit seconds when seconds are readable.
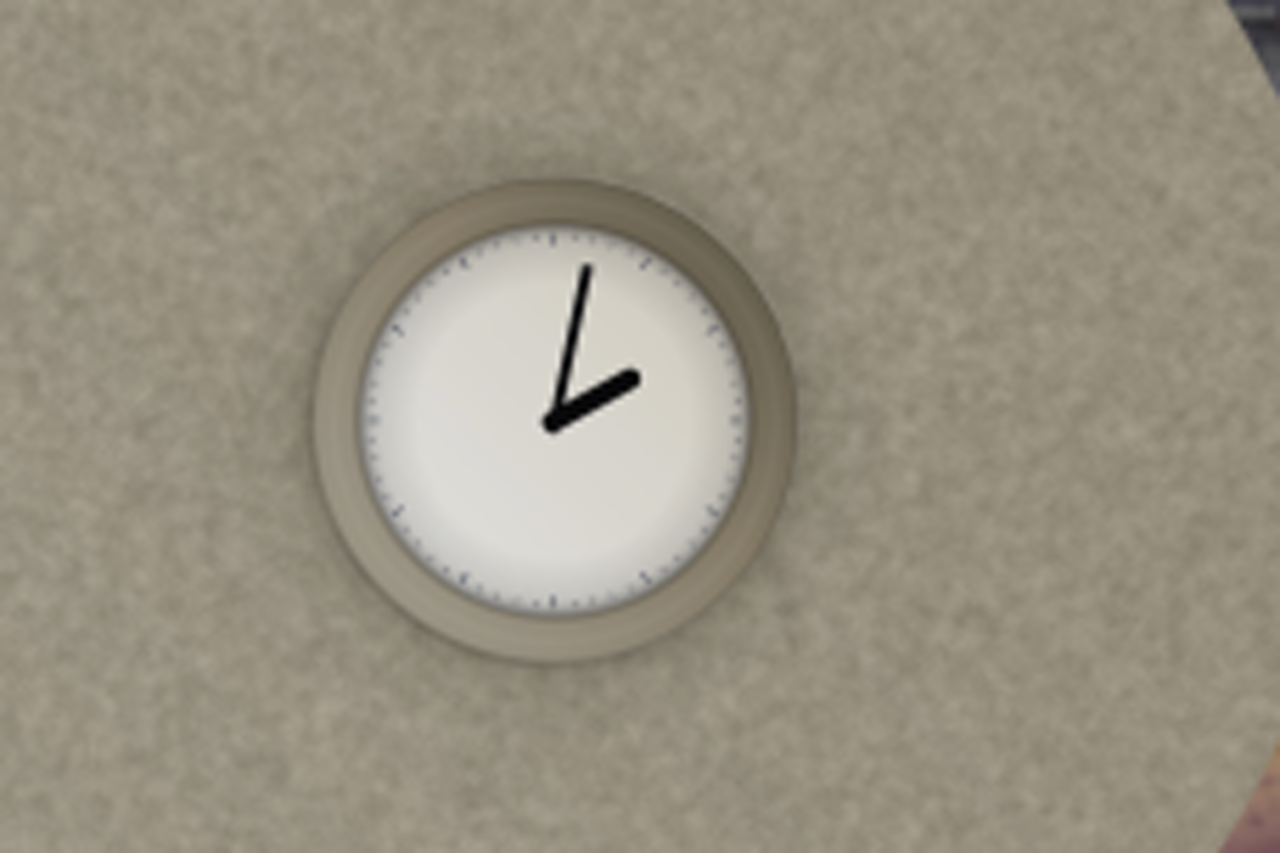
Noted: 2,02
